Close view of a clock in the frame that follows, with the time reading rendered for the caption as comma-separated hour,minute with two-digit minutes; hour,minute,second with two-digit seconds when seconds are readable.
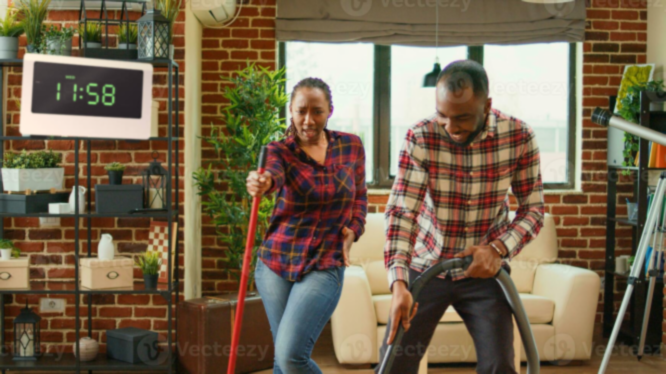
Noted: 11,58
